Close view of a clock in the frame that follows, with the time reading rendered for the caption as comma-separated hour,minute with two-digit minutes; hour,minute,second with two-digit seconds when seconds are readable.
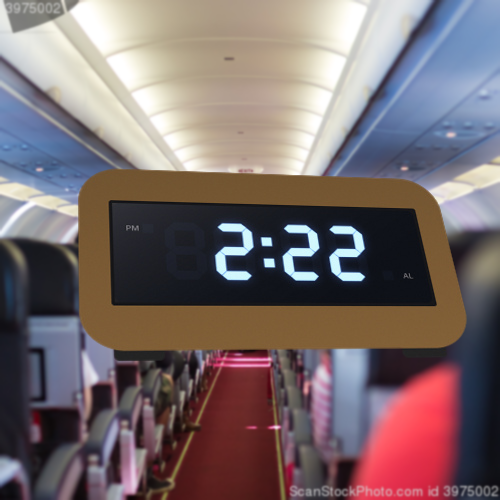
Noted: 2,22
